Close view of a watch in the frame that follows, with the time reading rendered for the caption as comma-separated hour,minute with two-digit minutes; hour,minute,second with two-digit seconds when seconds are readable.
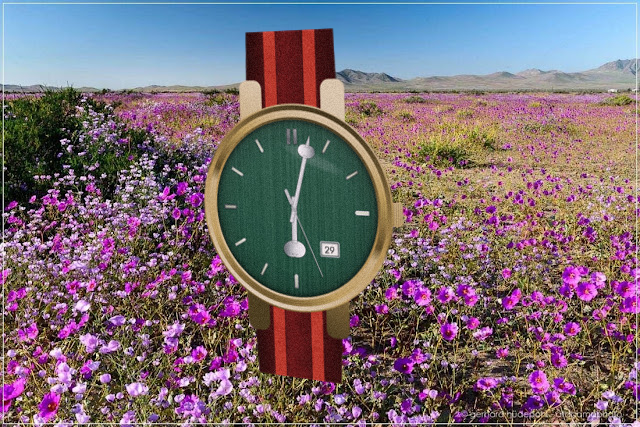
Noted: 6,02,26
